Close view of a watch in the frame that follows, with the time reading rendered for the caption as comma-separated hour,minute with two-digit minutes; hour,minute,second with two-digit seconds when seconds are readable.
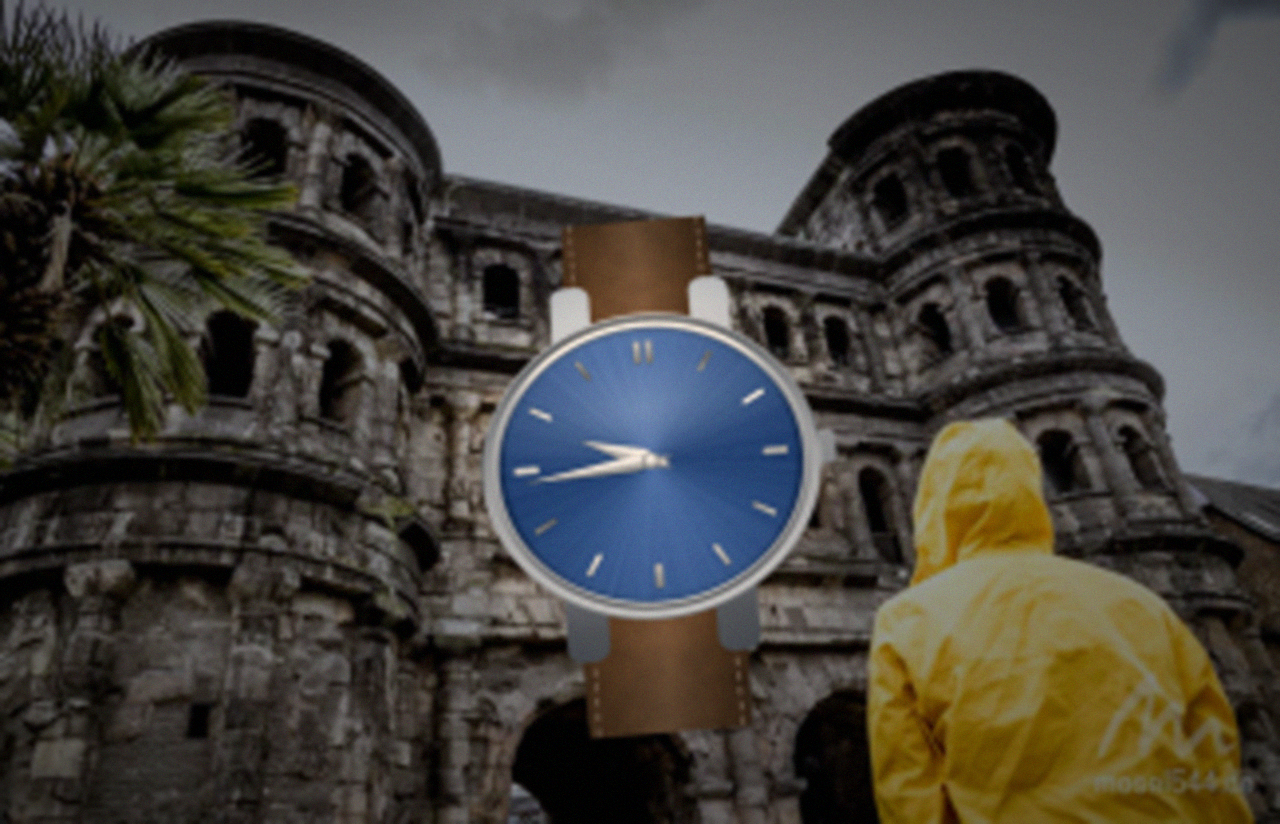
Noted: 9,44
